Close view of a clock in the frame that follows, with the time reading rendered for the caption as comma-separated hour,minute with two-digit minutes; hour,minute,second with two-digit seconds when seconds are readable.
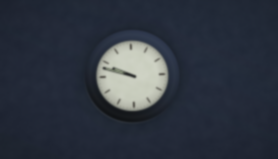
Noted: 9,48
